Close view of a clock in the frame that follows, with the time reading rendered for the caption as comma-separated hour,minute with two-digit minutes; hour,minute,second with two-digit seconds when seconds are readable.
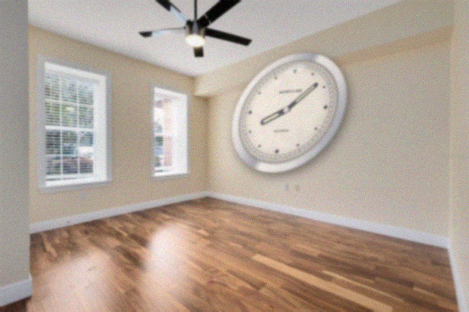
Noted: 8,08
